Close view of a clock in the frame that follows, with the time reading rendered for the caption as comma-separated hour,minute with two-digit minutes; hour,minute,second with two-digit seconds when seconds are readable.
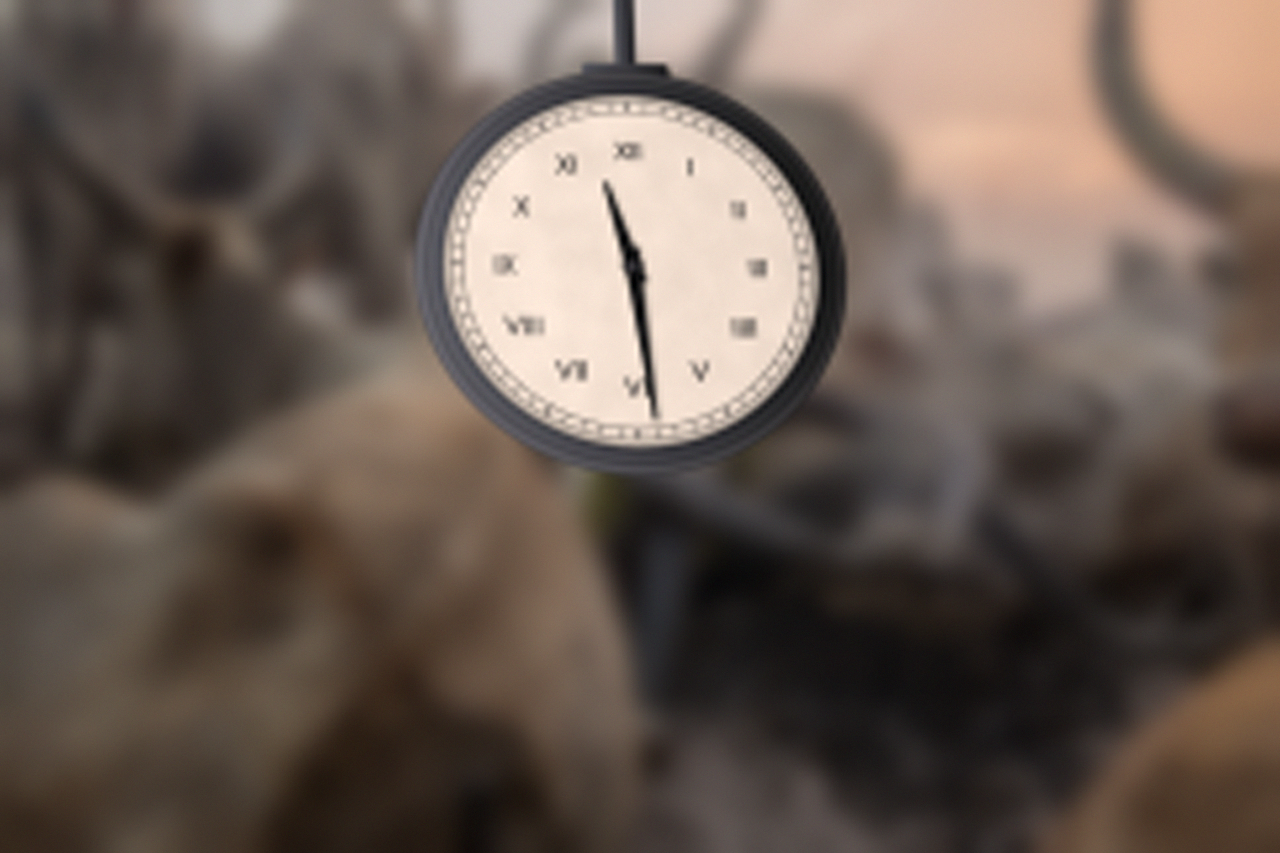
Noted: 11,29
